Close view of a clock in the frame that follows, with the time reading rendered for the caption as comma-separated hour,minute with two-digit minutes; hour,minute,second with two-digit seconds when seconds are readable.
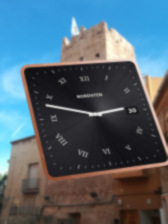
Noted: 2,48
